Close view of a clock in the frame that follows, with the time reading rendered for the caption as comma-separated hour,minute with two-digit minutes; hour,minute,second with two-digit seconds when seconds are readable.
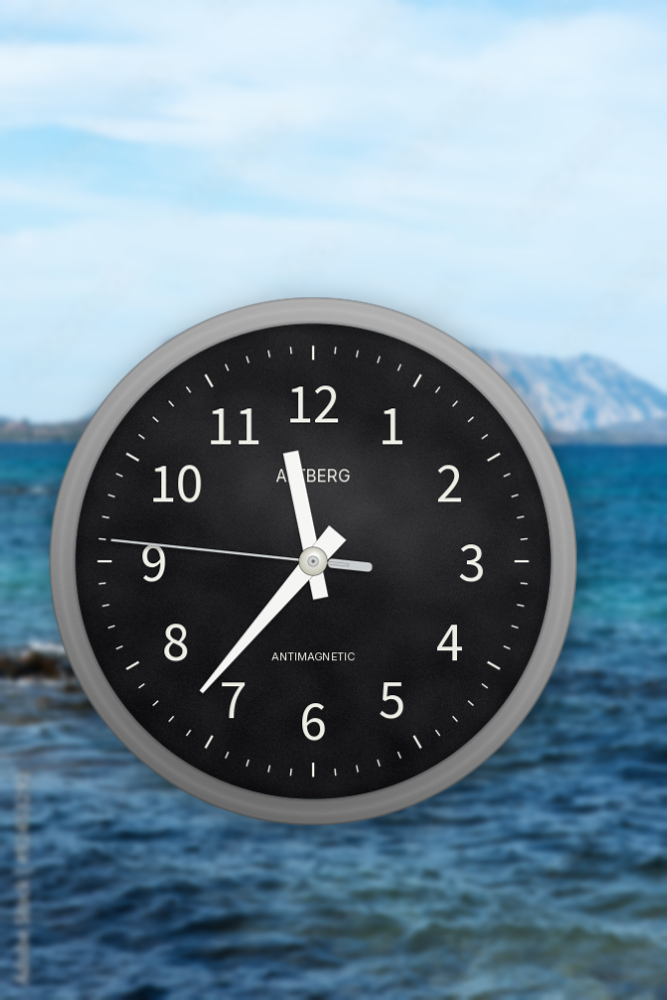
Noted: 11,36,46
